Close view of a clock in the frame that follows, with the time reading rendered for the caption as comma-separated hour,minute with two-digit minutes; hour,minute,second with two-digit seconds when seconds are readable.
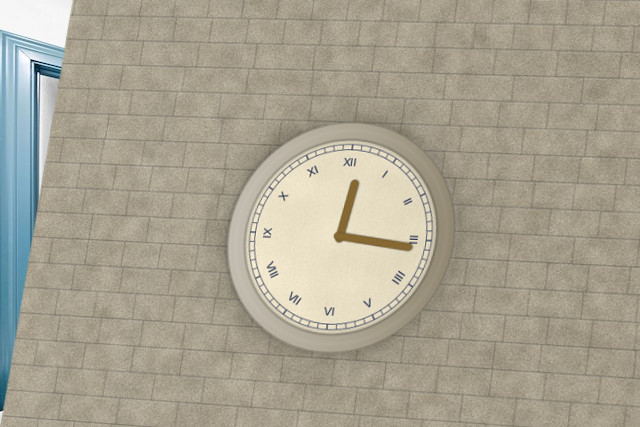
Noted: 12,16
